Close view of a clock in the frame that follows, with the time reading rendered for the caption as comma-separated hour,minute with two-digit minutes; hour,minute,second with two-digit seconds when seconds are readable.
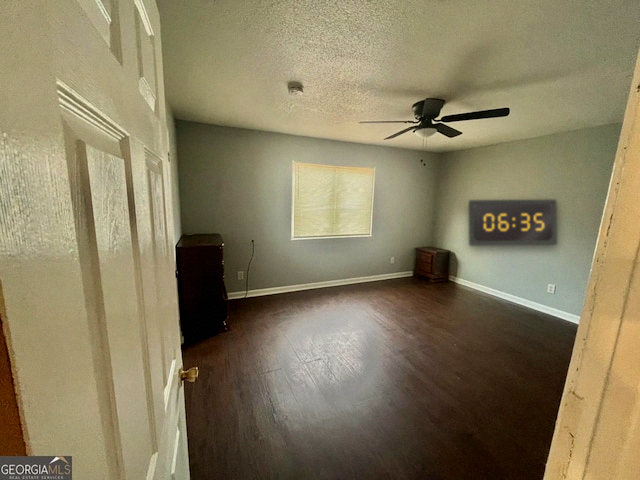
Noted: 6,35
